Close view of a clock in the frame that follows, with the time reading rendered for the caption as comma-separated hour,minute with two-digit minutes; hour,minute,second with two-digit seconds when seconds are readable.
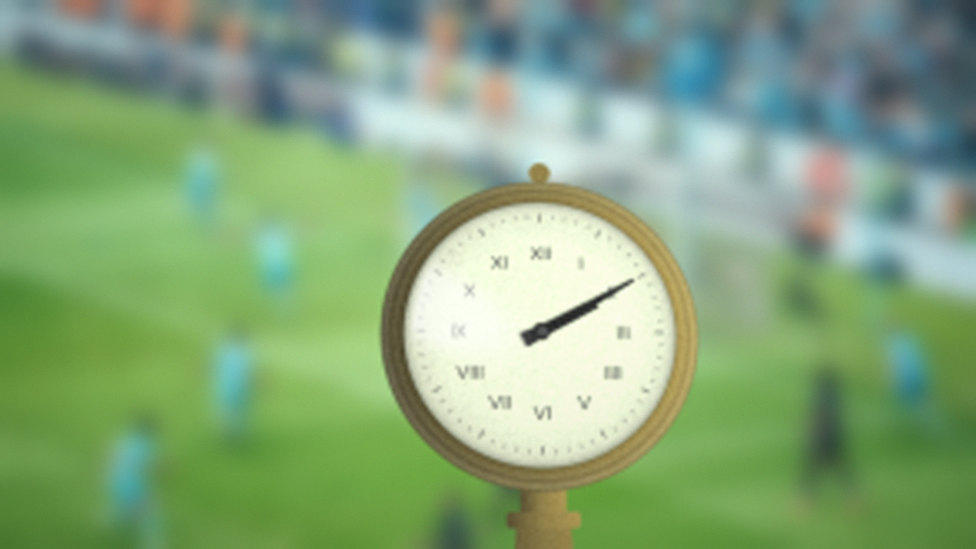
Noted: 2,10
